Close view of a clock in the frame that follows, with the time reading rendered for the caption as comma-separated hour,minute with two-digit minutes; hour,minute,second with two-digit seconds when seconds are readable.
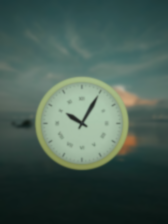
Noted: 10,05
